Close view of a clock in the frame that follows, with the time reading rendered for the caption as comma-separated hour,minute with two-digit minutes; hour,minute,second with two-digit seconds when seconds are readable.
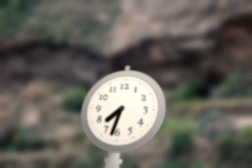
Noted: 7,32
